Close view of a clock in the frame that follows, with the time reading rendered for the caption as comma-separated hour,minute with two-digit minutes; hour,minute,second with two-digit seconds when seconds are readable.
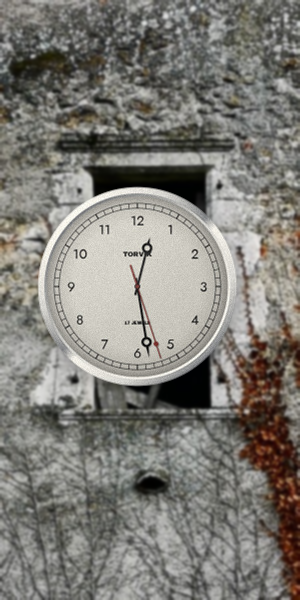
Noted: 12,28,27
